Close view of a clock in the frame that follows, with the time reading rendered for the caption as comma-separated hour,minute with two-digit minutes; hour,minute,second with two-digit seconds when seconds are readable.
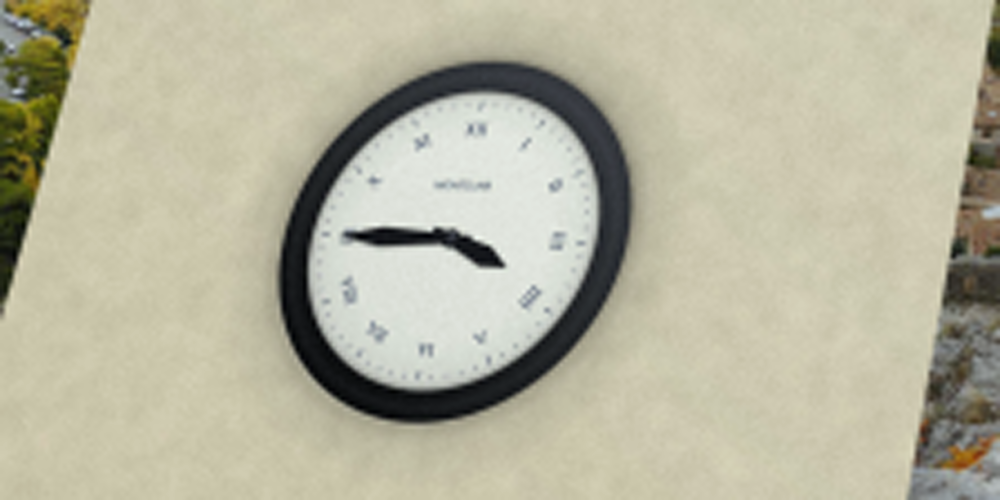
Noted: 3,45
